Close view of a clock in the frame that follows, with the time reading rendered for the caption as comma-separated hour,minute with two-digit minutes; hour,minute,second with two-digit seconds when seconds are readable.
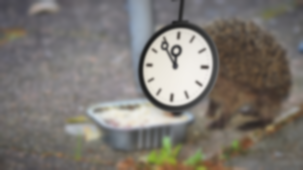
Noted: 11,54
